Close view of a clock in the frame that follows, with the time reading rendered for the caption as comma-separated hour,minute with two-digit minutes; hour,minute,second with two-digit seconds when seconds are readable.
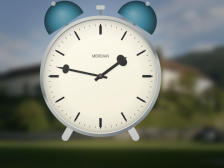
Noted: 1,47
